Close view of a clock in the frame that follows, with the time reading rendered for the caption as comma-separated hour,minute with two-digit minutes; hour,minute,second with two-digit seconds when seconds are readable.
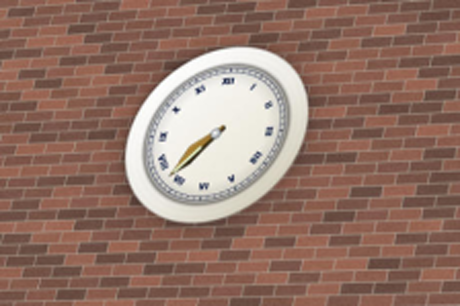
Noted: 7,37
